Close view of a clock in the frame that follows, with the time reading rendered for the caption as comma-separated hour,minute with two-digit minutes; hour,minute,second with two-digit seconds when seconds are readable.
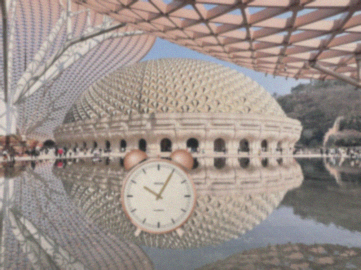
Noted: 10,05
